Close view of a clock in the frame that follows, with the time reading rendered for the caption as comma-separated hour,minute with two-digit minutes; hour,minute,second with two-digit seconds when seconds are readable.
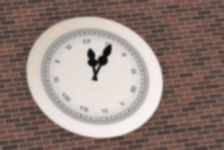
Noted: 12,06
